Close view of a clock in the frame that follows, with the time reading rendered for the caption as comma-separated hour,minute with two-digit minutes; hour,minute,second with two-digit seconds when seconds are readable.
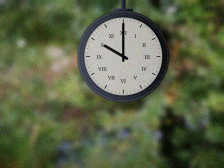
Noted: 10,00
